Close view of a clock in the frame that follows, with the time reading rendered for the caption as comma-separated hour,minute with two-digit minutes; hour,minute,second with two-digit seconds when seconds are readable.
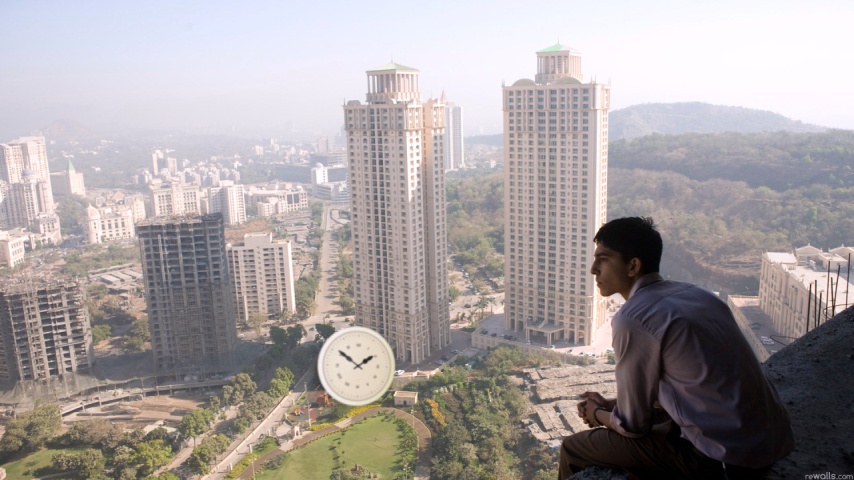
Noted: 1,51
